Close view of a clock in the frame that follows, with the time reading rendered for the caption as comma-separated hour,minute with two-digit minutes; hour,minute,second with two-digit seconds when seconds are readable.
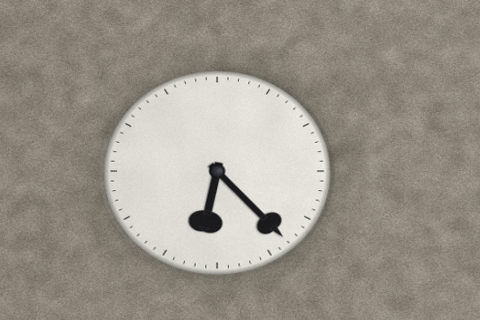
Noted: 6,23
